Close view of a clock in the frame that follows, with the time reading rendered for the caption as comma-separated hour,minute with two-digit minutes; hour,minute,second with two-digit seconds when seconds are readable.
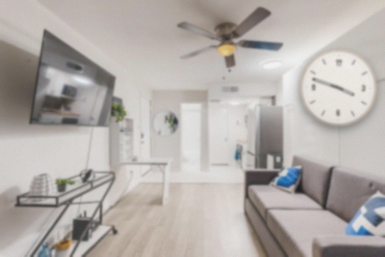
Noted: 3,48
